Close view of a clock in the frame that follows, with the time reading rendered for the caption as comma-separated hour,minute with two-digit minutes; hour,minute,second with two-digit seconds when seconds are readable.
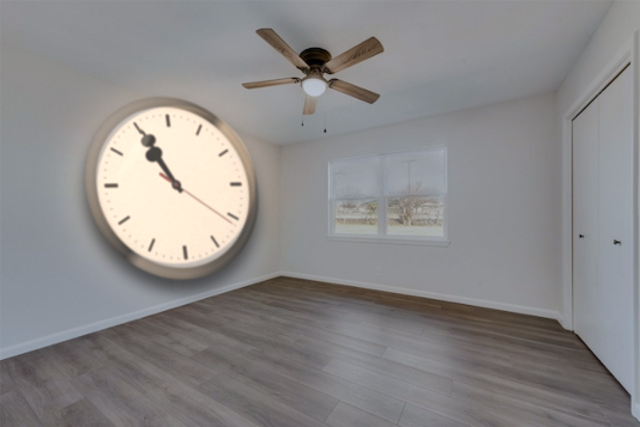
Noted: 10,55,21
